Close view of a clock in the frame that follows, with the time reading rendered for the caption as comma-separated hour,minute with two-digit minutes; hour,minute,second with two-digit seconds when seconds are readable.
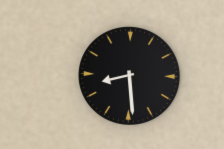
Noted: 8,29
